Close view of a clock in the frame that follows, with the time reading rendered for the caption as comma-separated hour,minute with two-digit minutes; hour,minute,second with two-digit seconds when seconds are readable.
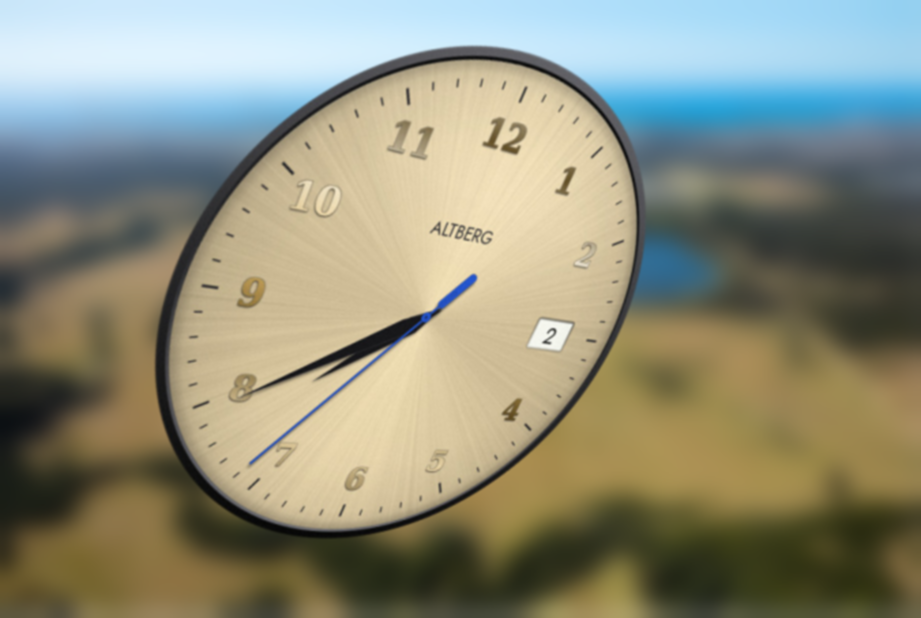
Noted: 7,39,36
